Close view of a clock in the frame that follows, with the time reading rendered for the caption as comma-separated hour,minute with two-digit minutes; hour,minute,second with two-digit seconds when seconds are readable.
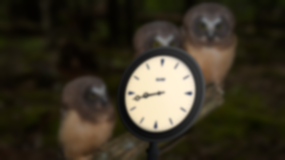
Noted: 8,43
